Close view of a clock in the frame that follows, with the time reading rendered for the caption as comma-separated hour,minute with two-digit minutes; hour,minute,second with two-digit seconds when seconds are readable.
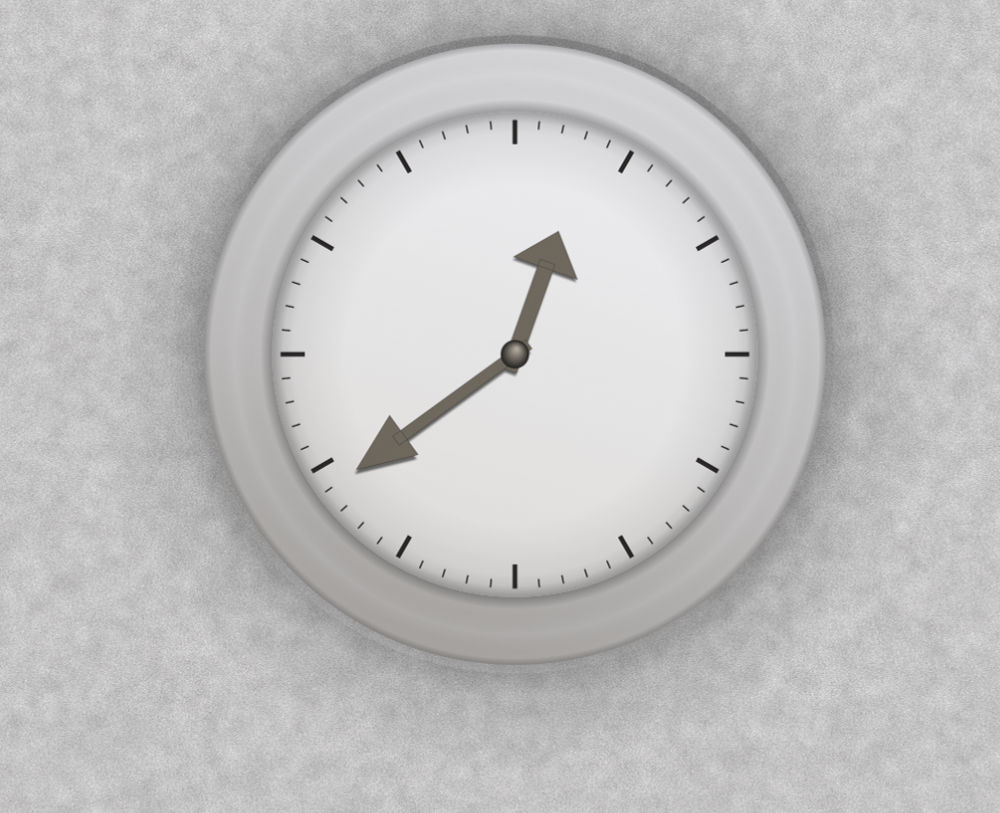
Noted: 12,39
